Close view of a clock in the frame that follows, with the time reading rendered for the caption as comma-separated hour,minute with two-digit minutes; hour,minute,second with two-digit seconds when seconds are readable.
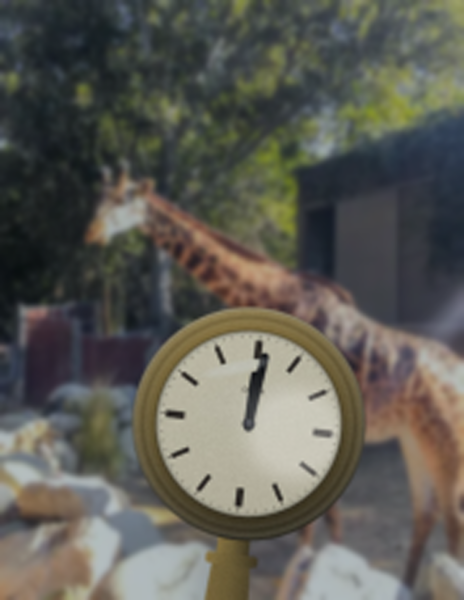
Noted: 12,01
